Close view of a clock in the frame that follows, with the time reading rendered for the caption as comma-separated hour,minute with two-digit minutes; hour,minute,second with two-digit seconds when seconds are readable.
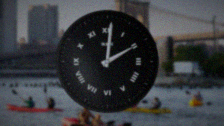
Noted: 2,01
